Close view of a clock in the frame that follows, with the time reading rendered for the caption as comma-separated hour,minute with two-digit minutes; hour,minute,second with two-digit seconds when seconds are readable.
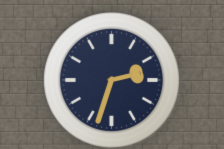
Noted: 2,33
